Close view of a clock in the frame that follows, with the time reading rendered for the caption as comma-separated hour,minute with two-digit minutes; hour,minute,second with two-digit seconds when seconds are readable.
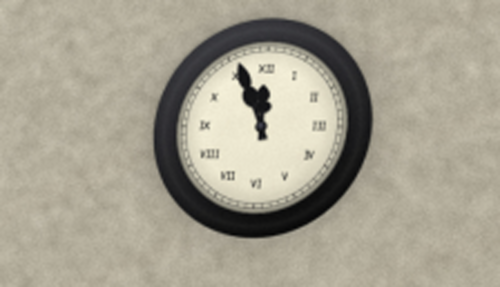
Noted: 11,56
